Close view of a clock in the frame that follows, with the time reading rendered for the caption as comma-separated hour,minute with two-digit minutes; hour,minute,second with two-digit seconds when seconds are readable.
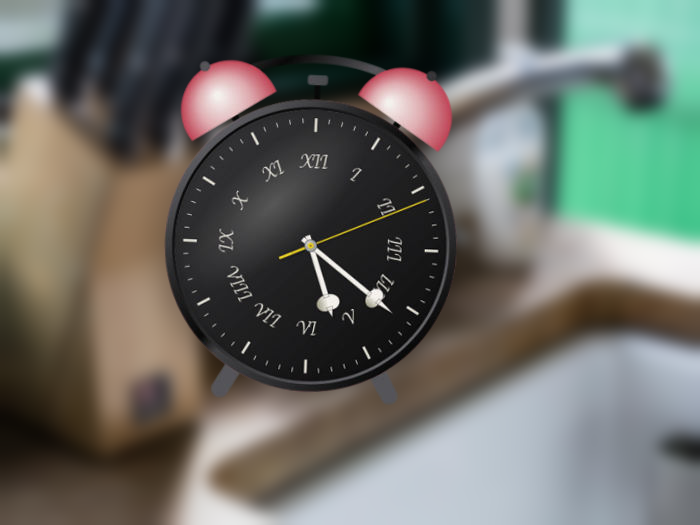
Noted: 5,21,11
